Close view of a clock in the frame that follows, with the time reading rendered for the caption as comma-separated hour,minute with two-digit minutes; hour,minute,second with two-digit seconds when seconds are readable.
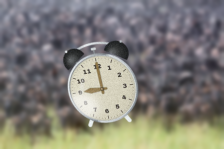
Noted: 9,00
